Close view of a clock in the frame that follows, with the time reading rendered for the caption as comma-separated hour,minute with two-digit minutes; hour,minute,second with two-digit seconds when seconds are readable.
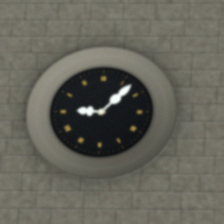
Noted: 9,07
